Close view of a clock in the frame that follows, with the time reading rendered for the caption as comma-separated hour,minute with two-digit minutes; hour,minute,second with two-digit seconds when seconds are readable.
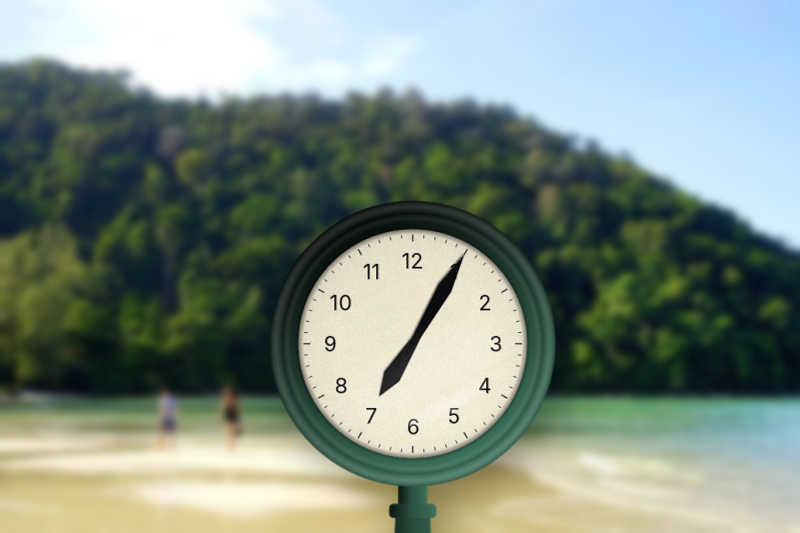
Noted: 7,05
